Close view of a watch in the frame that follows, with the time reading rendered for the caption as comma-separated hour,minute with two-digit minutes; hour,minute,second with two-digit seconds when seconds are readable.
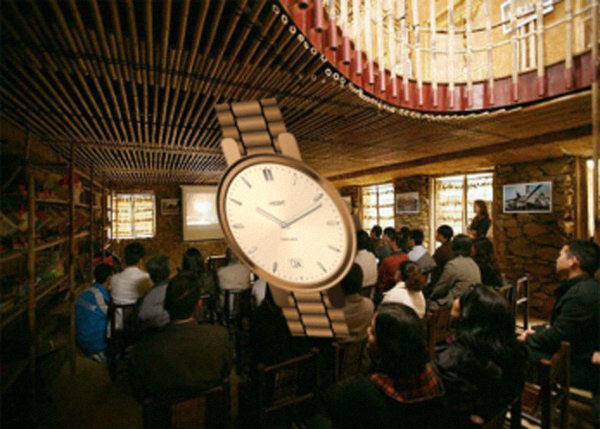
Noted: 10,11
